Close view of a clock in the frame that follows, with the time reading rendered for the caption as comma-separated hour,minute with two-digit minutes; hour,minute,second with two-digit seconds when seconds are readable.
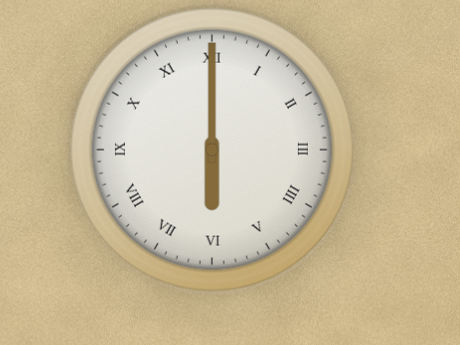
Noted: 6,00
